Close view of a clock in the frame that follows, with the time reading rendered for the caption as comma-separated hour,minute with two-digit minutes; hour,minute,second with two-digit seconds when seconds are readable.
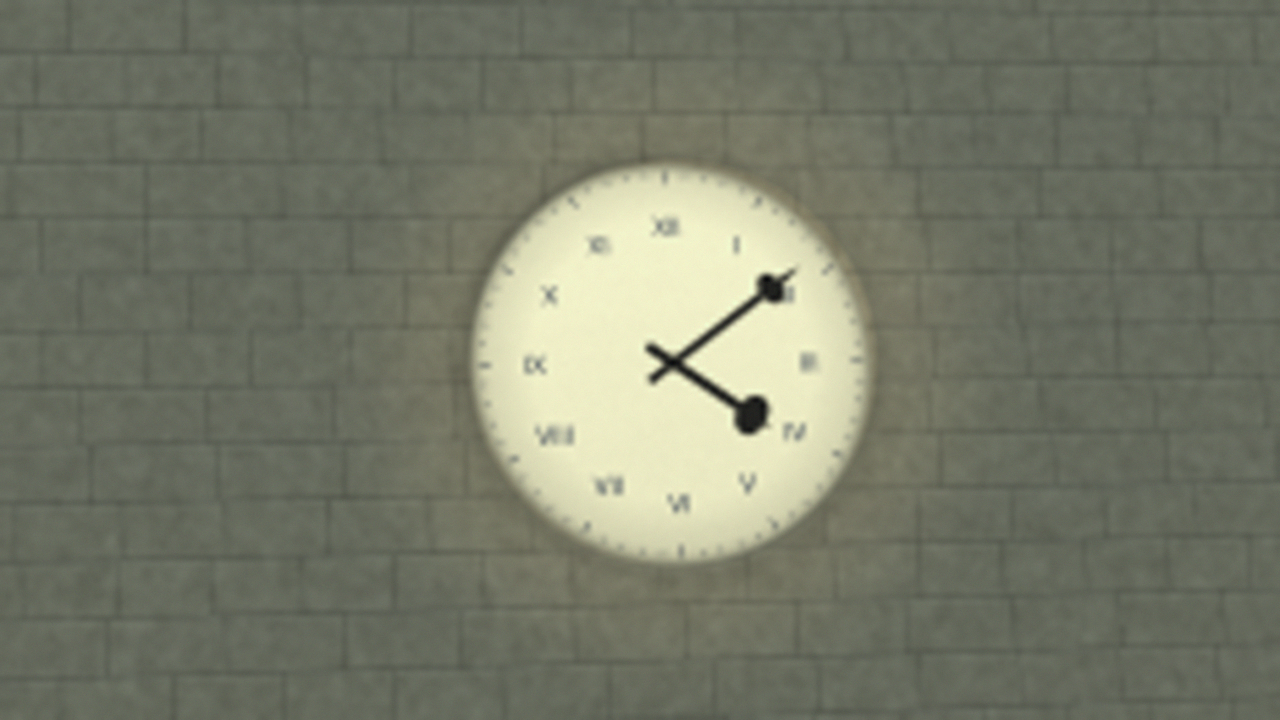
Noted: 4,09
